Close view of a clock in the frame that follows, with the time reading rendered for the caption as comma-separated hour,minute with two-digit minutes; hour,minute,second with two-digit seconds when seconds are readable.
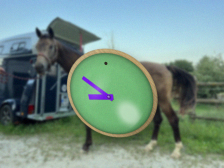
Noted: 8,51
